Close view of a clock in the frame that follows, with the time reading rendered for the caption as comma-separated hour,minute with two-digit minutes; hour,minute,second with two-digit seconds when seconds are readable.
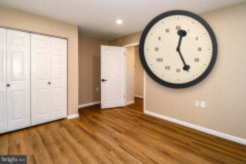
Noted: 12,26
